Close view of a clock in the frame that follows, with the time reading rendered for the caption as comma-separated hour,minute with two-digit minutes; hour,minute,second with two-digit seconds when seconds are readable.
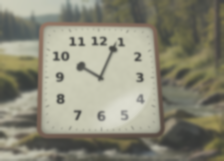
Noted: 10,04
